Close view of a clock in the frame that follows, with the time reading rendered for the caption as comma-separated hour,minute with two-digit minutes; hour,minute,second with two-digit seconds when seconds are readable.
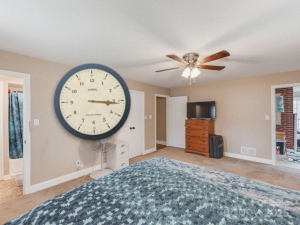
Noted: 3,16
